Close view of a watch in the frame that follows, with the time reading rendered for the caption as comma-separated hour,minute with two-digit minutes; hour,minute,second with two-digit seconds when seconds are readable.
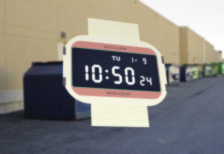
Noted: 10,50,24
